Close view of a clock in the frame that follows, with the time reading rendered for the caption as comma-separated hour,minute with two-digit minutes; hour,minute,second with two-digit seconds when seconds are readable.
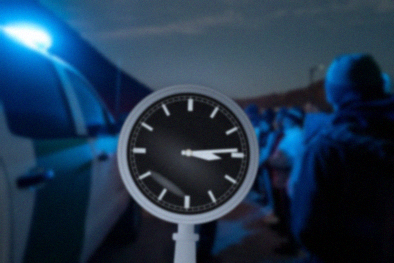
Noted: 3,14
